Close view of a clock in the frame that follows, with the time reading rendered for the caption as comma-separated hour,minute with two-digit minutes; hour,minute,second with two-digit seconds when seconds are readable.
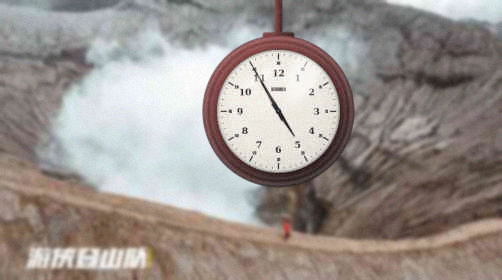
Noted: 4,55
